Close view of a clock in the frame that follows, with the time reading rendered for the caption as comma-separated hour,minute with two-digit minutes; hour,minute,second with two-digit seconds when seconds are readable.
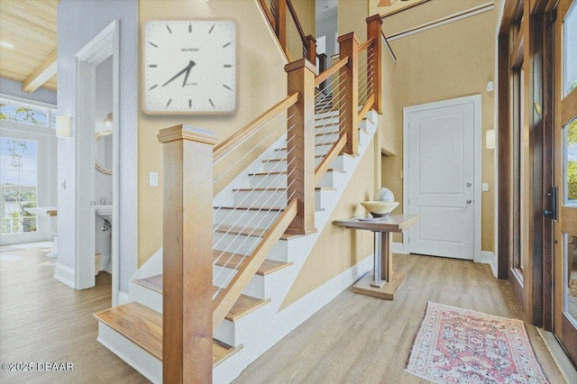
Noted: 6,39
